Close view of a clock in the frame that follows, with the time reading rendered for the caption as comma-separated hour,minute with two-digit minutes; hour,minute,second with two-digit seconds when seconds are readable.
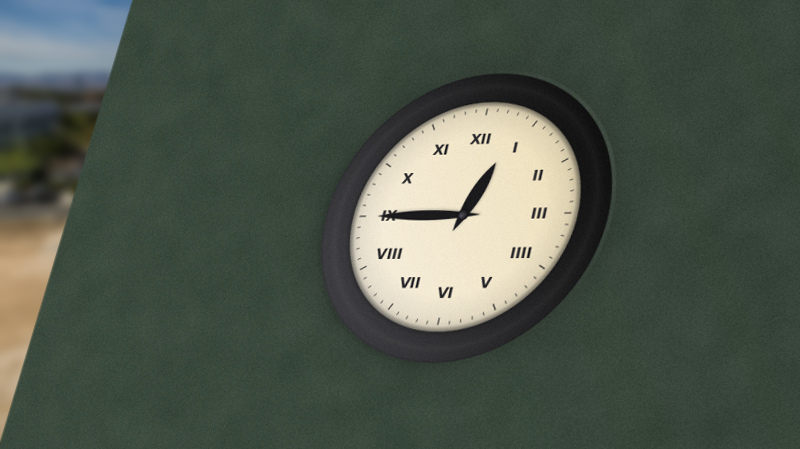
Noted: 12,45
